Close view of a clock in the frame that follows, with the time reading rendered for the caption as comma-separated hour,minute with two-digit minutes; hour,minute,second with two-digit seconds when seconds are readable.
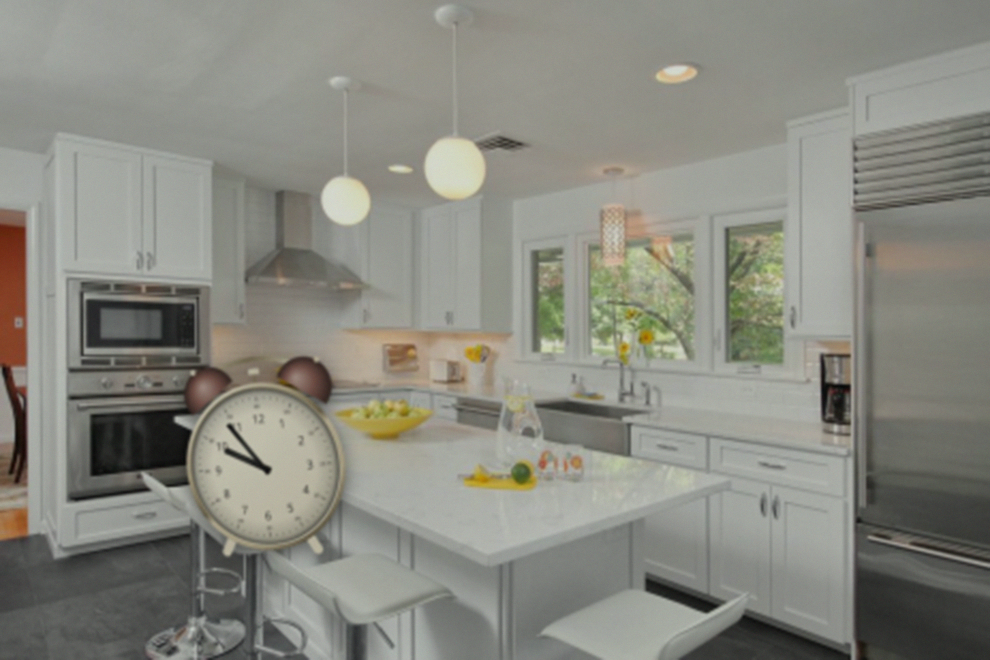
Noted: 9,54
